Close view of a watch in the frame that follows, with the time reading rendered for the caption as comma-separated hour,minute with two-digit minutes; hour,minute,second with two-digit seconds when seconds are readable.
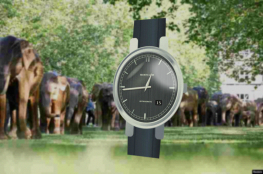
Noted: 12,44
